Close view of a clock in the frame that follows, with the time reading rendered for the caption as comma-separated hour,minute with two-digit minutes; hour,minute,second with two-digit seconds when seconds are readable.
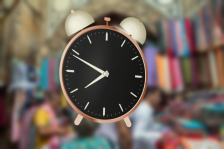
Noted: 7,49
